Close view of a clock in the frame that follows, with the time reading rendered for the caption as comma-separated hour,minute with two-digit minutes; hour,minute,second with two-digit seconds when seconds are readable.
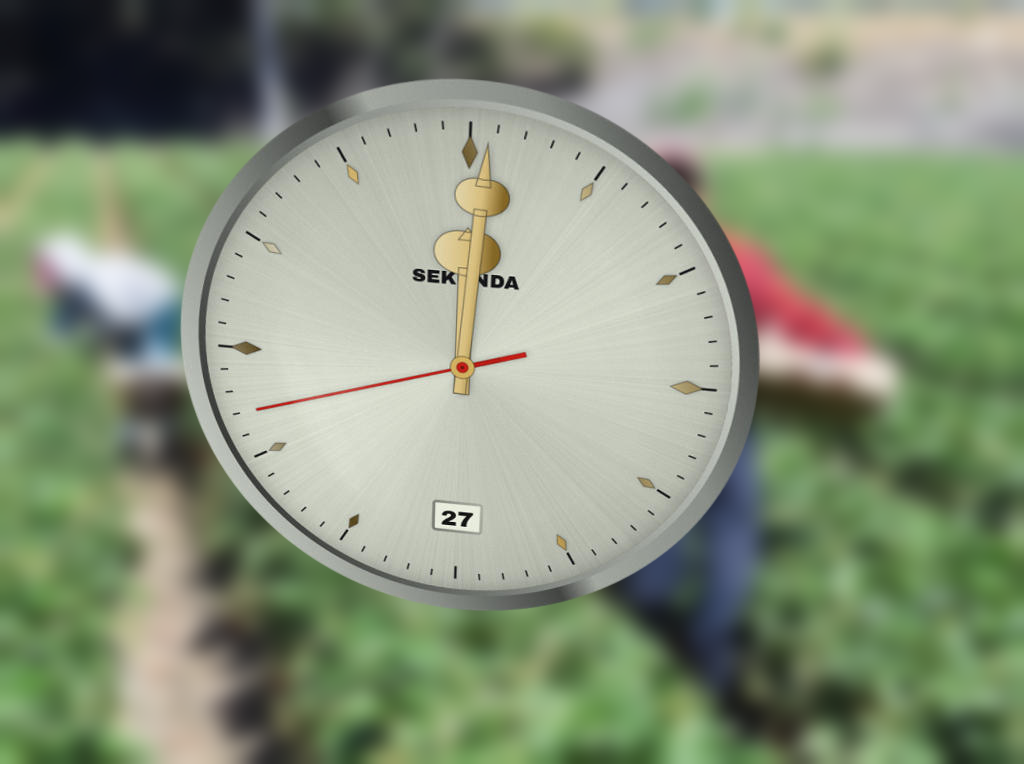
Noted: 12,00,42
